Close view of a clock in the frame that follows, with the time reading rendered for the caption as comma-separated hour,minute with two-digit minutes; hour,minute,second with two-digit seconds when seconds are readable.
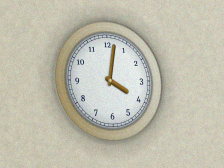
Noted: 4,02
